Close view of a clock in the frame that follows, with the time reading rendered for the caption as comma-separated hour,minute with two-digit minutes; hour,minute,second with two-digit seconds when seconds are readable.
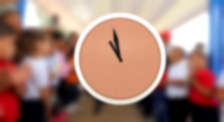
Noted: 10,58
